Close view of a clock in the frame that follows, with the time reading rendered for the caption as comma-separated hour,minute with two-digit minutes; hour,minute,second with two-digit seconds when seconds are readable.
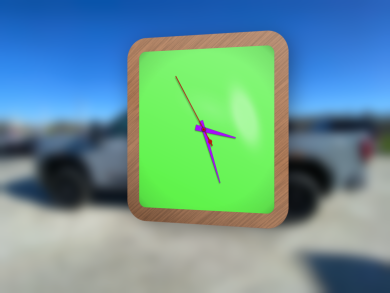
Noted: 3,26,55
